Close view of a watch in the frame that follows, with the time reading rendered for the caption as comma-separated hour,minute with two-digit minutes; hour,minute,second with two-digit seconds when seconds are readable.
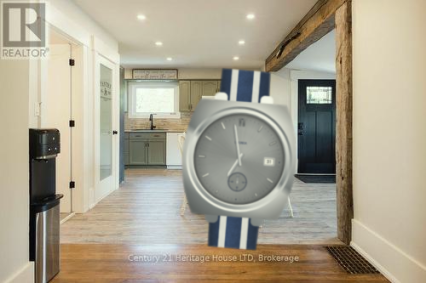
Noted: 6,58
